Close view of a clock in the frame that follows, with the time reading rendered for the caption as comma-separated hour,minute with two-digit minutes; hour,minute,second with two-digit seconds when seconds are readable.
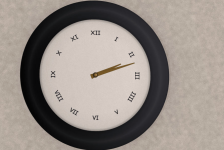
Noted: 2,12
